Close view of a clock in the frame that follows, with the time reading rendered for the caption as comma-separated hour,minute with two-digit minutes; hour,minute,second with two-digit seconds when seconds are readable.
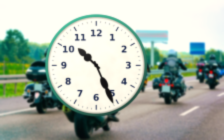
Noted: 10,26
